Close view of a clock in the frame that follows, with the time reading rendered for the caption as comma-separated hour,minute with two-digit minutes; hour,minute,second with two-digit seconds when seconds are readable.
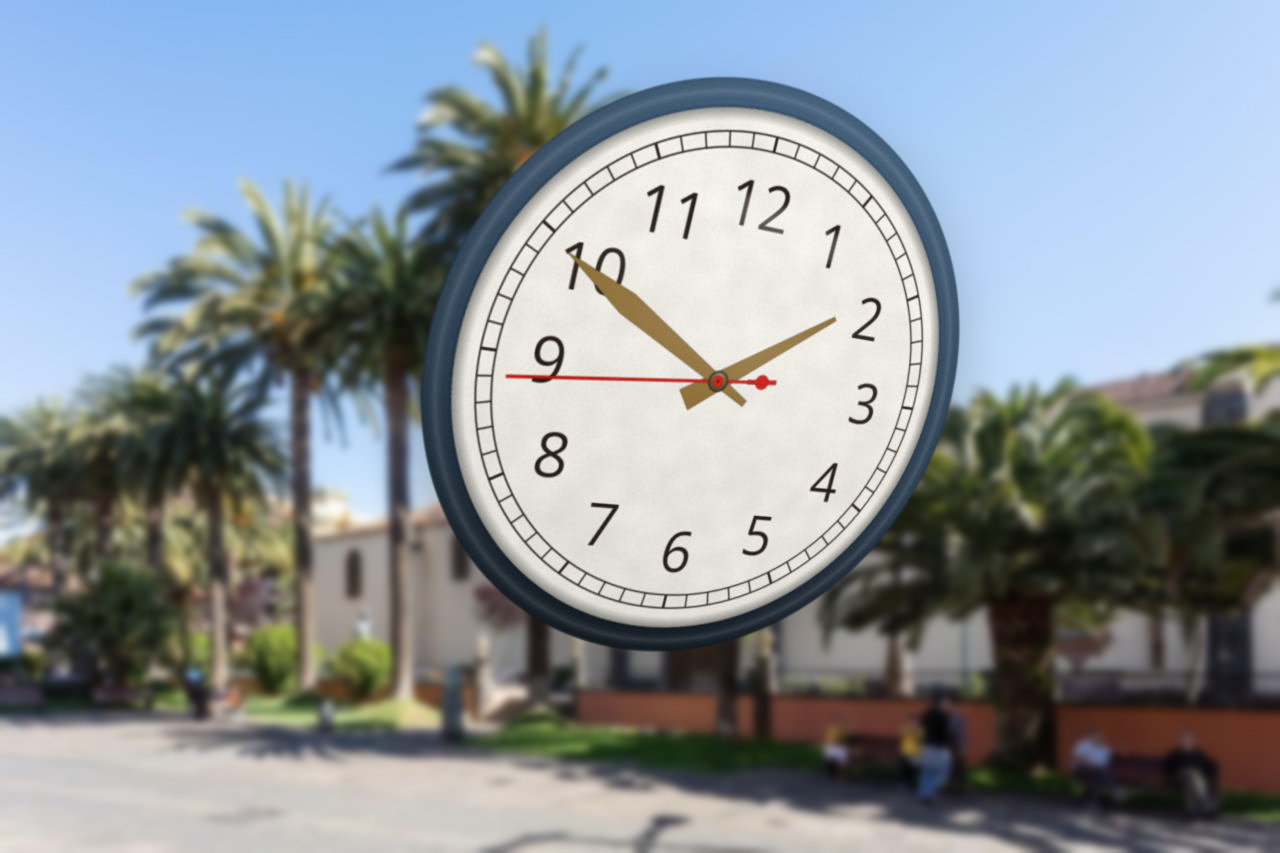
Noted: 1,49,44
